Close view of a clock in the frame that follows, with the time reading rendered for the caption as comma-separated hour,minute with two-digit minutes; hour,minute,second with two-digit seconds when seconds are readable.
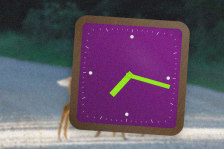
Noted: 7,17
